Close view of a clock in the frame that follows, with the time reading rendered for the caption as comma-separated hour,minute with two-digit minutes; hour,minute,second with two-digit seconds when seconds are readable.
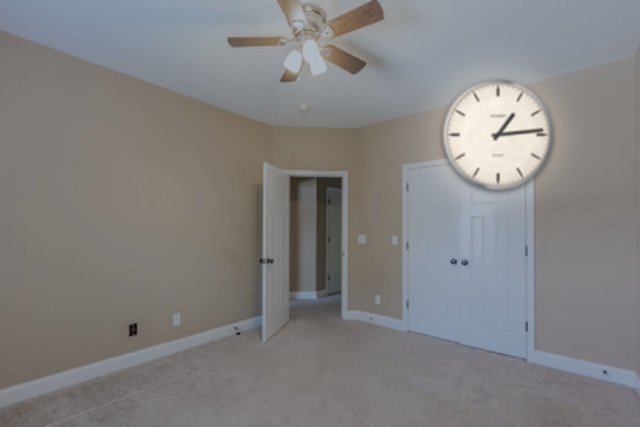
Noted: 1,14
